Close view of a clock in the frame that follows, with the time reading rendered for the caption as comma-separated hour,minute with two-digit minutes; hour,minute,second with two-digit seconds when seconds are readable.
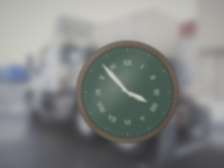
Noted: 3,53
